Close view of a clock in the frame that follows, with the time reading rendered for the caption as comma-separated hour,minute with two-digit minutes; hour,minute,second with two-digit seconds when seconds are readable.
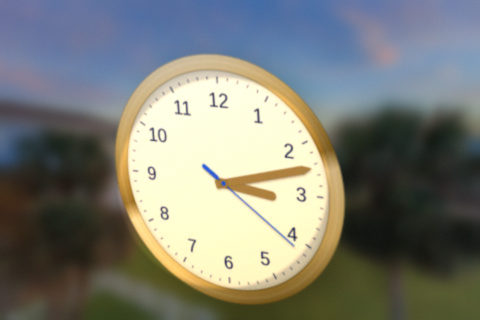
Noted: 3,12,21
